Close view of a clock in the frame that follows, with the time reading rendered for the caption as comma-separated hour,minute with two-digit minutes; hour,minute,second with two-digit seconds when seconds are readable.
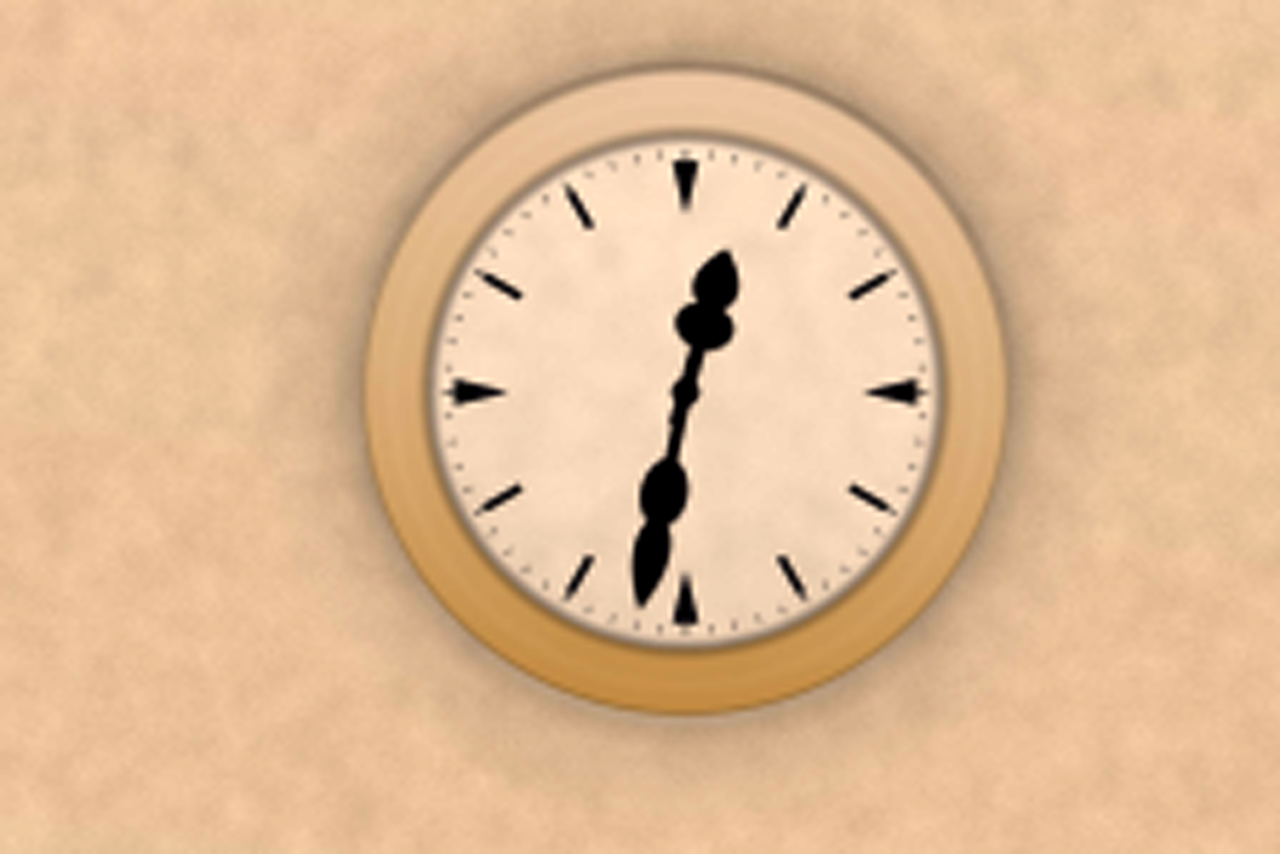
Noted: 12,32
